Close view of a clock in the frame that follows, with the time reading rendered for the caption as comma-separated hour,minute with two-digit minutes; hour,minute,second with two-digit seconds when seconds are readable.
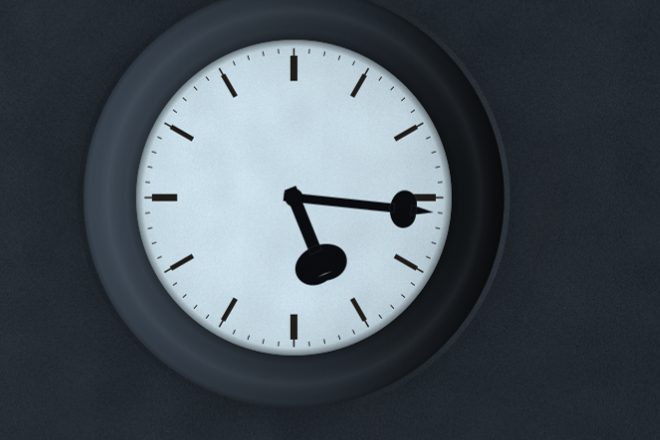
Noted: 5,16
